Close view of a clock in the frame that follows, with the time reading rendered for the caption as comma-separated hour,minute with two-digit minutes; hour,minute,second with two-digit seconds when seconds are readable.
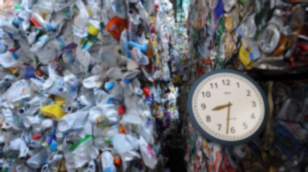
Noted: 8,32
